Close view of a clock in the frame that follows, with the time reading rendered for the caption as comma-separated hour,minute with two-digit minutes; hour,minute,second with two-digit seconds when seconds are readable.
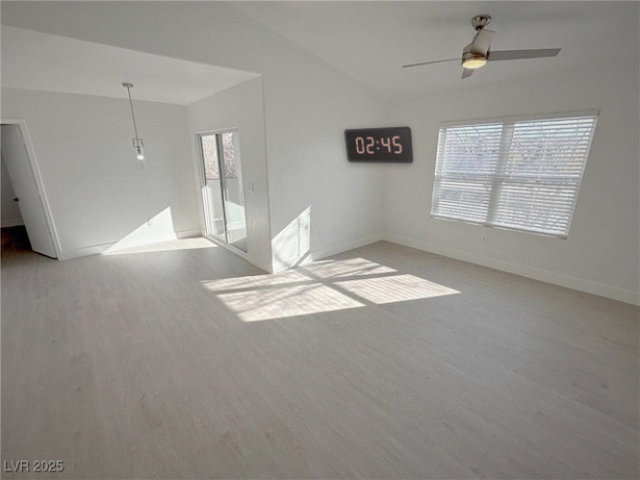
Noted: 2,45
